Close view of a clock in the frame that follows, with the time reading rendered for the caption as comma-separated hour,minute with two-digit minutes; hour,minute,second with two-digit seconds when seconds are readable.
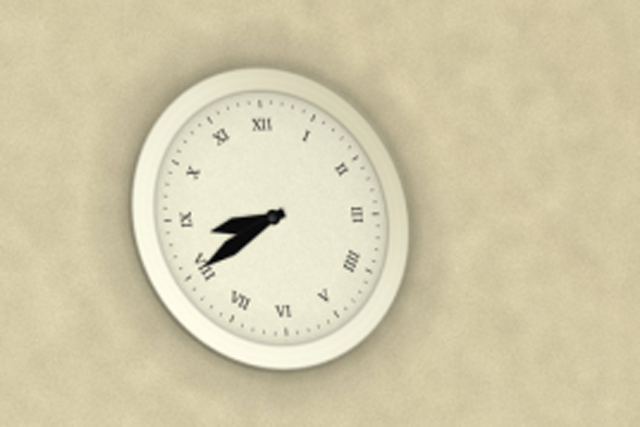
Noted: 8,40
